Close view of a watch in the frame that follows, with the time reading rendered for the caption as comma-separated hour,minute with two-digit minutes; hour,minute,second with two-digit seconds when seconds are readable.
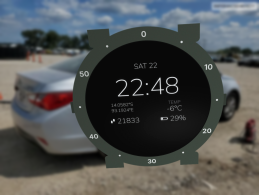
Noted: 22,48
